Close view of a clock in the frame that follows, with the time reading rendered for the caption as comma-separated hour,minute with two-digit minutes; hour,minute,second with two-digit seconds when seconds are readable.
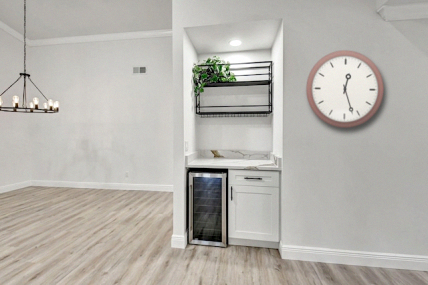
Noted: 12,27
